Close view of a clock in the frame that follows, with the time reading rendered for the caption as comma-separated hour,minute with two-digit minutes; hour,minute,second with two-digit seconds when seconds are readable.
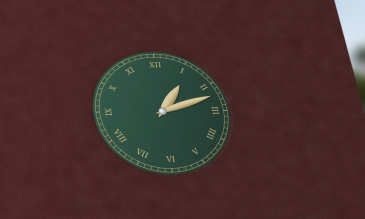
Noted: 1,12
